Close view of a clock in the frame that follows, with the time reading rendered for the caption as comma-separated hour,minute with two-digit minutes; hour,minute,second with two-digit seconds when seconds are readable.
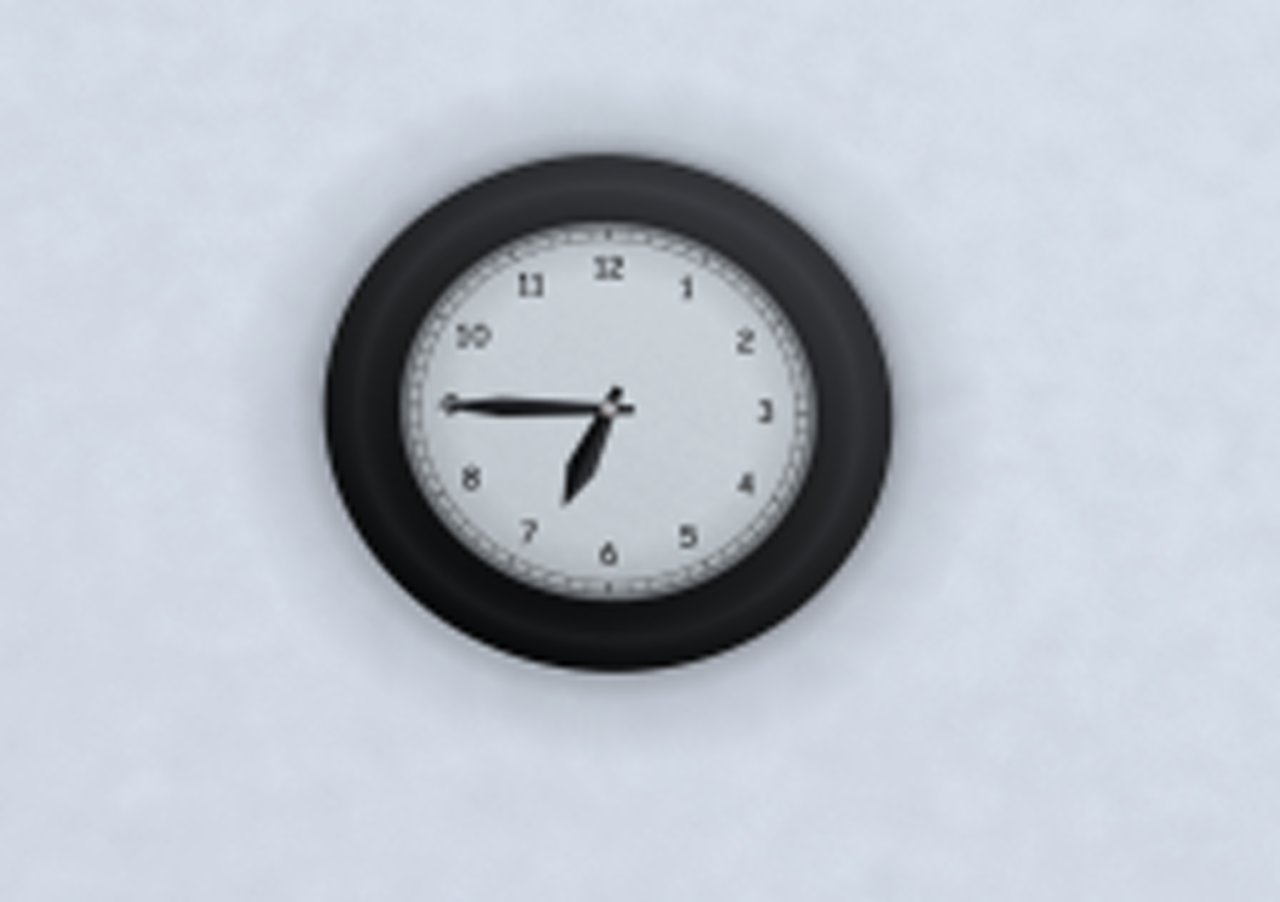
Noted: 6,45
